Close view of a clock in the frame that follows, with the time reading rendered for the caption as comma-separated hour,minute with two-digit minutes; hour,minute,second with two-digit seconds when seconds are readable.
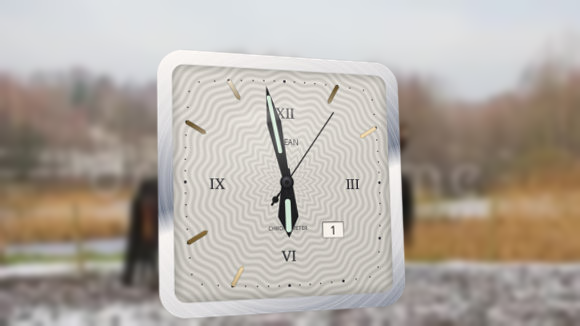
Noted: 5,58,06
